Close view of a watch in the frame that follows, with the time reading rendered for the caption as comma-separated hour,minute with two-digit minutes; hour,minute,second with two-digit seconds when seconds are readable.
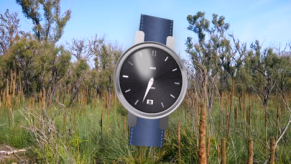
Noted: 6,33
